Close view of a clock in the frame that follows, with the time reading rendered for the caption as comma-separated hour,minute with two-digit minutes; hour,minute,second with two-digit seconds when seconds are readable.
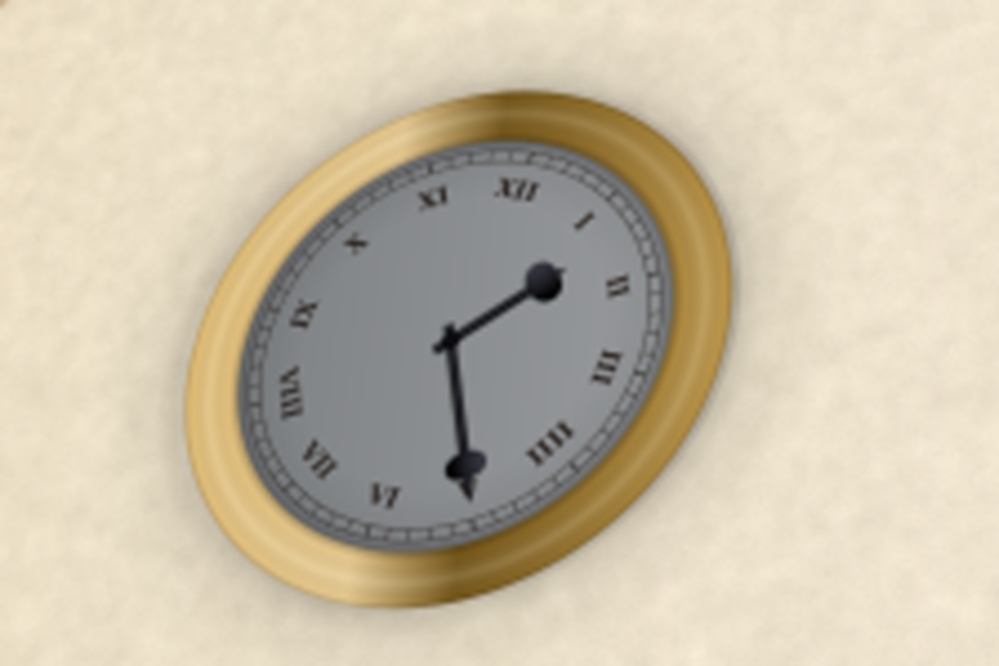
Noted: 1,25
